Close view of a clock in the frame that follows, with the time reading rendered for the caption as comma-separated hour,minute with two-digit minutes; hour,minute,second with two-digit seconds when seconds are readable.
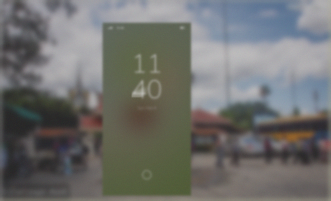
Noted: 11,40
